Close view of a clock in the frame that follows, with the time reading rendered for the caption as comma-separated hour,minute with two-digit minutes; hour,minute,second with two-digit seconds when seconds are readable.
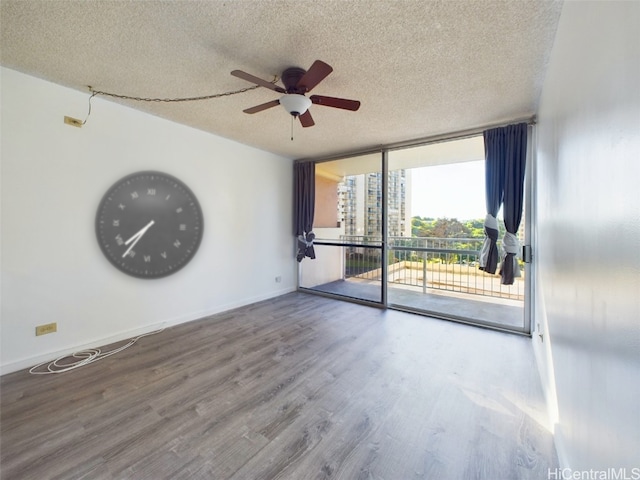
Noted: 7,36
